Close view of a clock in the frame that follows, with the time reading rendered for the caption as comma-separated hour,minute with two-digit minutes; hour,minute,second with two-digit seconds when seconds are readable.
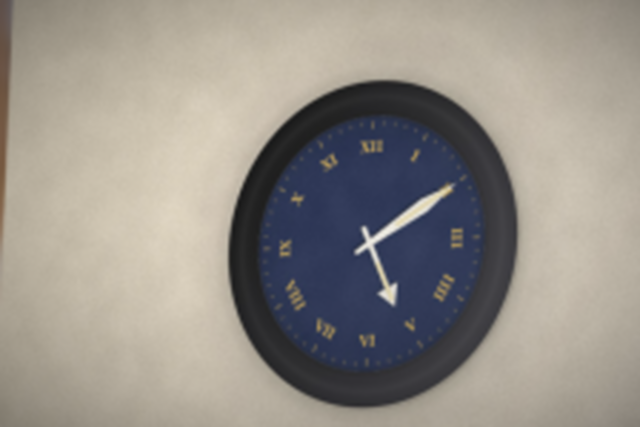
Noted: 5,10
